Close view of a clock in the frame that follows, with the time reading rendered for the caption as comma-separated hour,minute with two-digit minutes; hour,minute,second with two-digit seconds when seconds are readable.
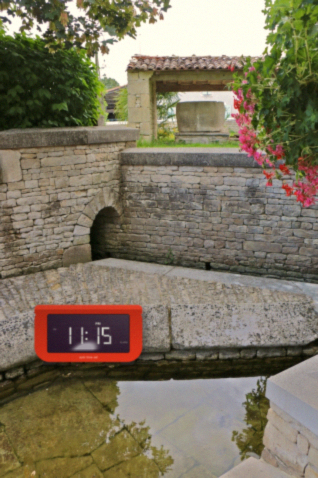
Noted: 11,15
